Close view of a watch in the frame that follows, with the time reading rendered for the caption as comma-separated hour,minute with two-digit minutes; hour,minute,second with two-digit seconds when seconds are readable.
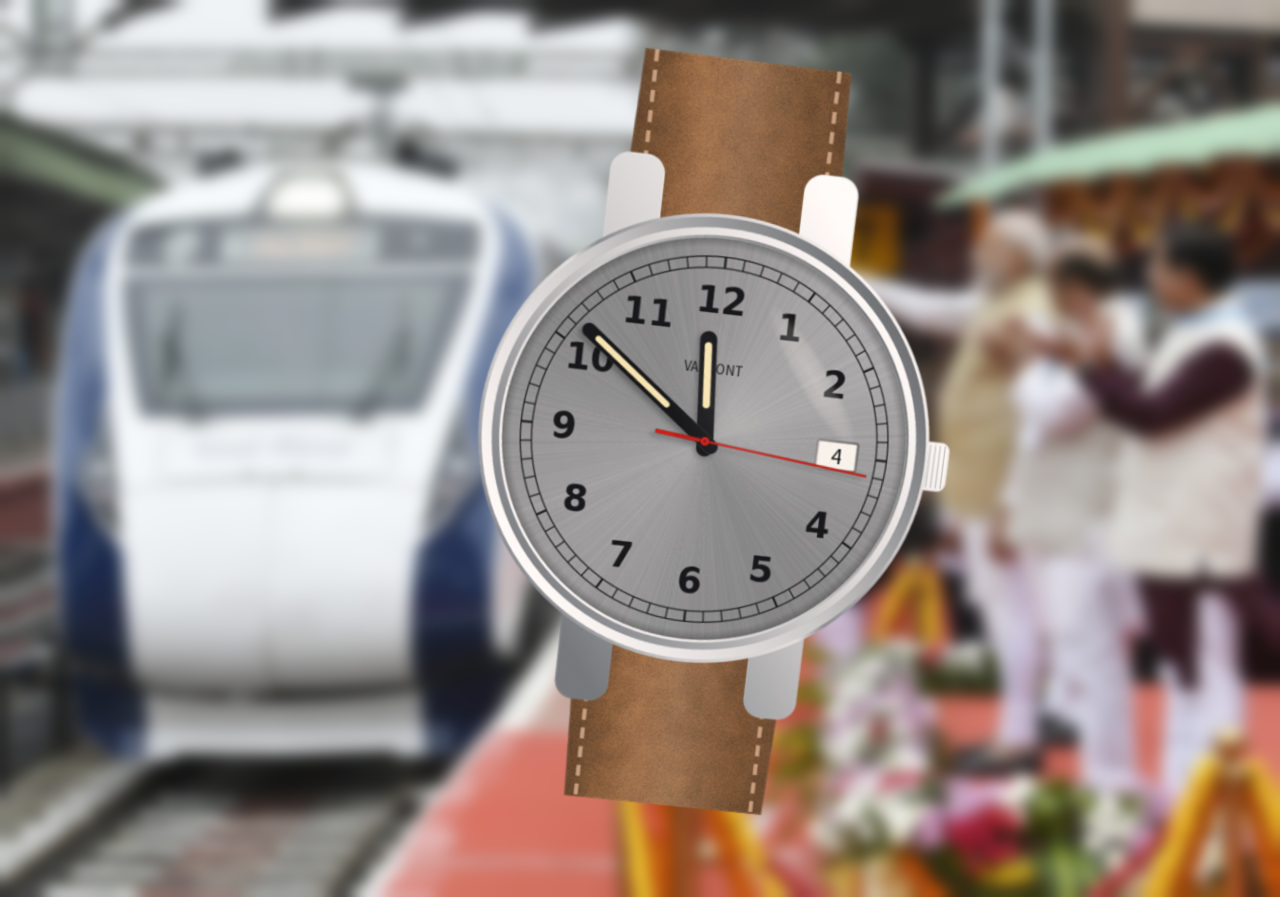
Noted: 11,51,16
